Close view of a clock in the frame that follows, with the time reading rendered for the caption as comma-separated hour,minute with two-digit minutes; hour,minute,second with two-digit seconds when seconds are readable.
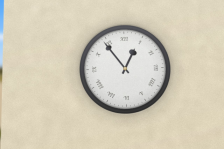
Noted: 12,54
